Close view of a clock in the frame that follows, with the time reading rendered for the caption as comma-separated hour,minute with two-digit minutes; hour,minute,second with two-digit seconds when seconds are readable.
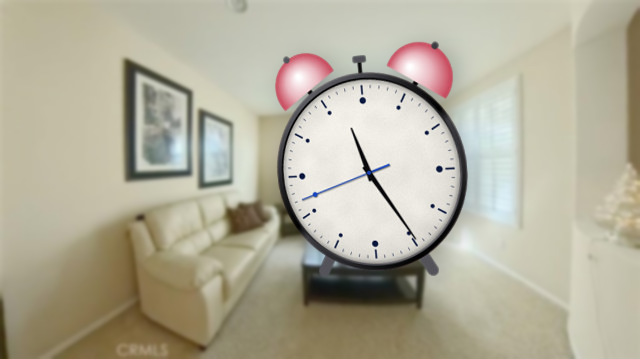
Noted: 11,24,42
